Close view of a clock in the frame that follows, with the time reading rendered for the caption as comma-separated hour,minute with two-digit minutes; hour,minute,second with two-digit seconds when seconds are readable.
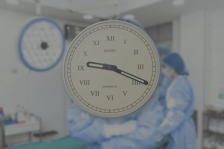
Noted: 9,19
